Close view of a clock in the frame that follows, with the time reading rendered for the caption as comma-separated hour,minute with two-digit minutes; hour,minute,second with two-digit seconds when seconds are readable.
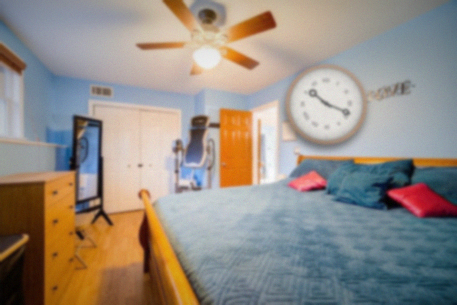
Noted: 10,19
